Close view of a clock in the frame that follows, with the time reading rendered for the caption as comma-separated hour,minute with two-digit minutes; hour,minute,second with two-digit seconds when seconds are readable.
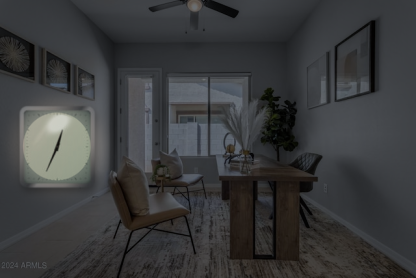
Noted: 12,34
